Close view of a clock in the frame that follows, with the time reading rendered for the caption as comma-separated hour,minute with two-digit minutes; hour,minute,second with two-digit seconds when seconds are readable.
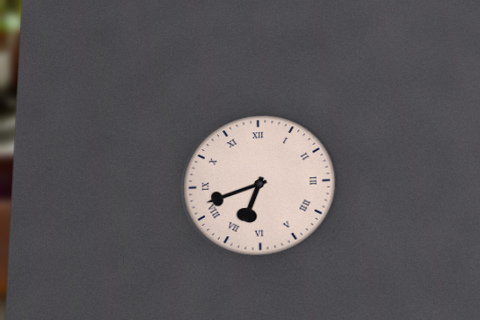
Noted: 6,42
